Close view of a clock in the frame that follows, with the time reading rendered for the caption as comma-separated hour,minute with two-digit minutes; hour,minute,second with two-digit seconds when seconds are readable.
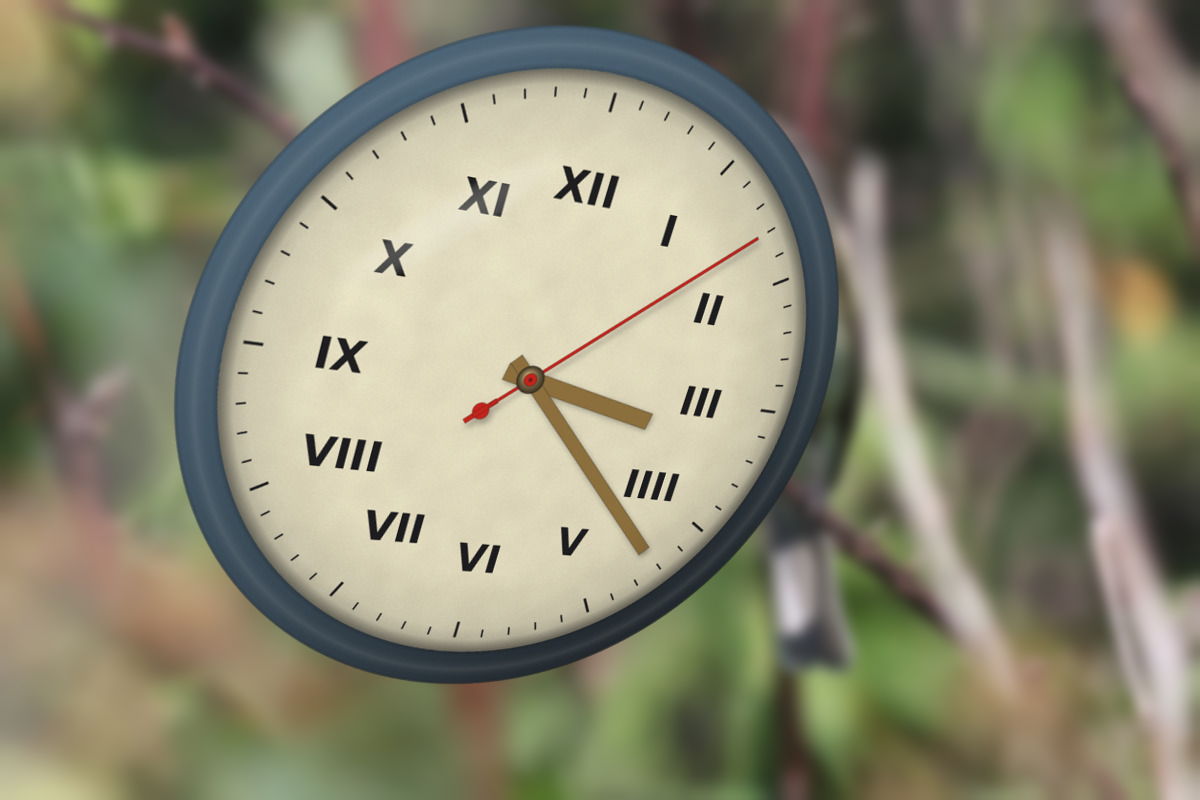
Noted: 3,22,08
